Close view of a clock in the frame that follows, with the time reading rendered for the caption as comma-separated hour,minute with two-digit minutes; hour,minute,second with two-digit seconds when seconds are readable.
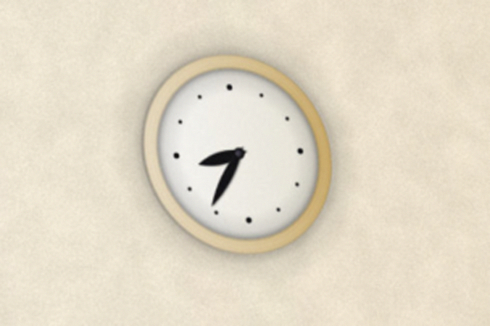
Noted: 8,36
